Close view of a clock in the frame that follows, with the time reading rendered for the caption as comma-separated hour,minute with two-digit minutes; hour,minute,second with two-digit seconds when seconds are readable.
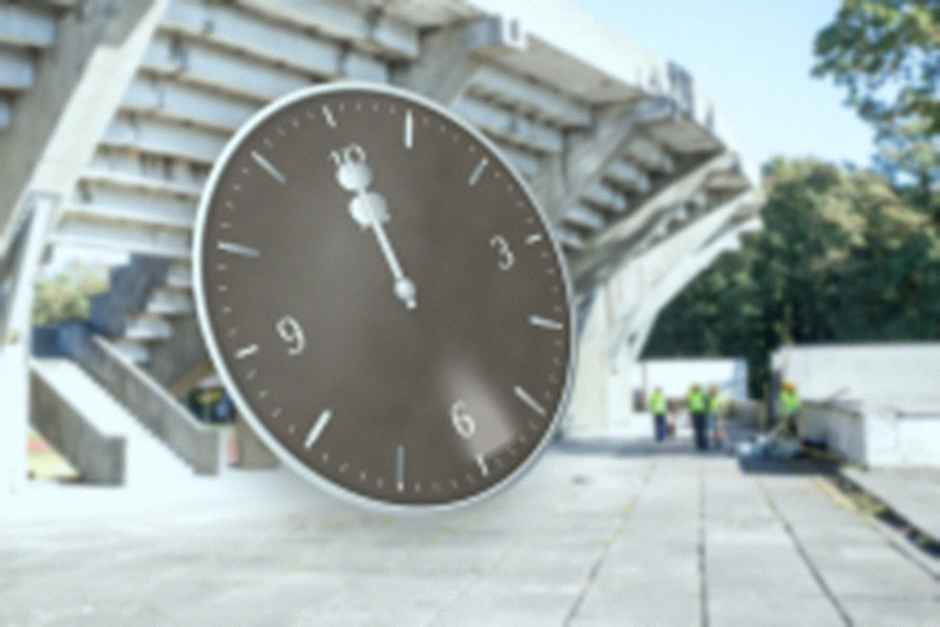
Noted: 12,00
